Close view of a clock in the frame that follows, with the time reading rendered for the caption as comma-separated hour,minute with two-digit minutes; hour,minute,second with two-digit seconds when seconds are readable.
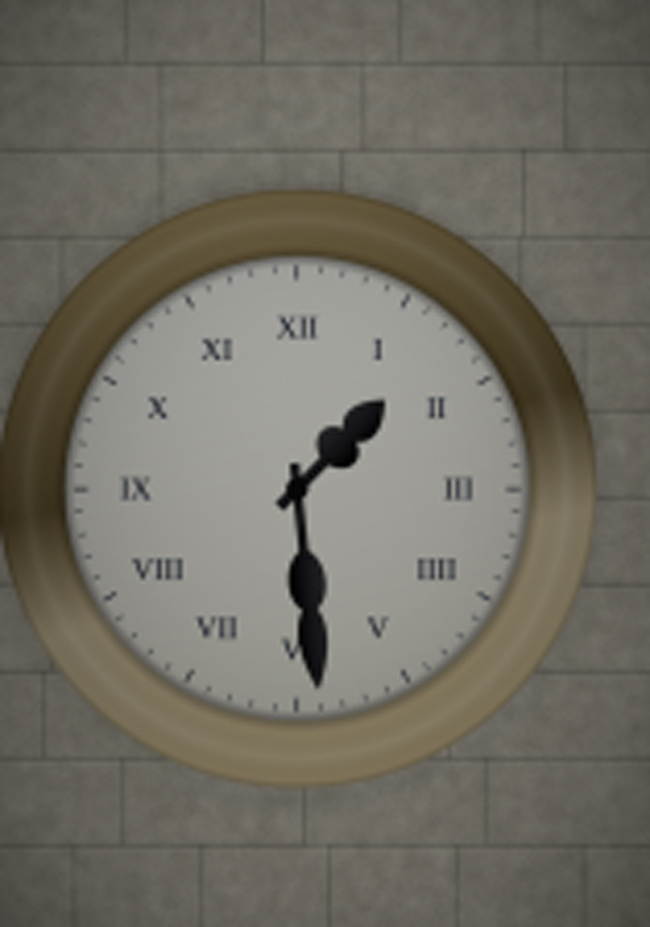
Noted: 1,29
